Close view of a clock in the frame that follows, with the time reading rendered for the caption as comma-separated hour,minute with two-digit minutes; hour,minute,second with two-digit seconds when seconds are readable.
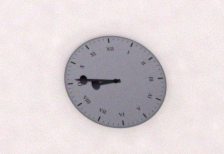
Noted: 8,46
